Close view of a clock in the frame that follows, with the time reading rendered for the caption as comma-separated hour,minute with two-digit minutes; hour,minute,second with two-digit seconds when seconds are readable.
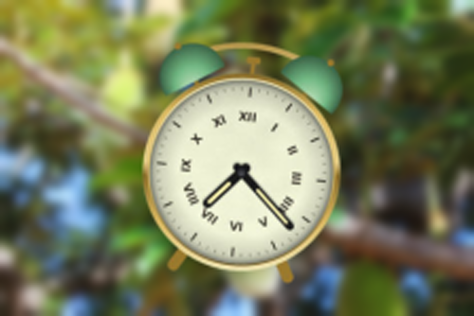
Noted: 7,22
